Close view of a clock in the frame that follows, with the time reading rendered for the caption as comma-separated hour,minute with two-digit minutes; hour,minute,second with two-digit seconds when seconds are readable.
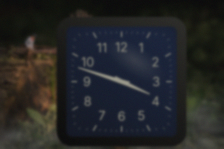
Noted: 3,48
